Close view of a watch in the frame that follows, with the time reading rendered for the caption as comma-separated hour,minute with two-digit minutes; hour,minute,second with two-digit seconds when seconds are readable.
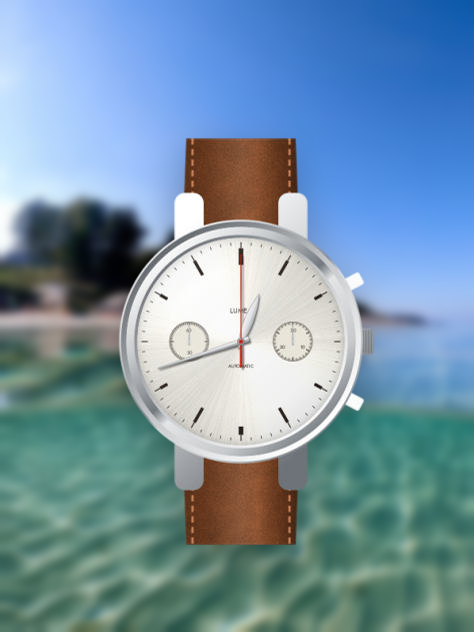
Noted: 12,42
